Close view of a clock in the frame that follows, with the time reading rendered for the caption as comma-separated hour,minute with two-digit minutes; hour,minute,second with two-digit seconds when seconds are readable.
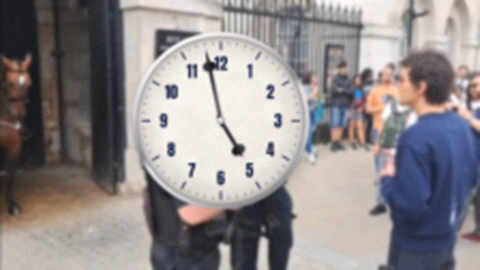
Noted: 4,58
